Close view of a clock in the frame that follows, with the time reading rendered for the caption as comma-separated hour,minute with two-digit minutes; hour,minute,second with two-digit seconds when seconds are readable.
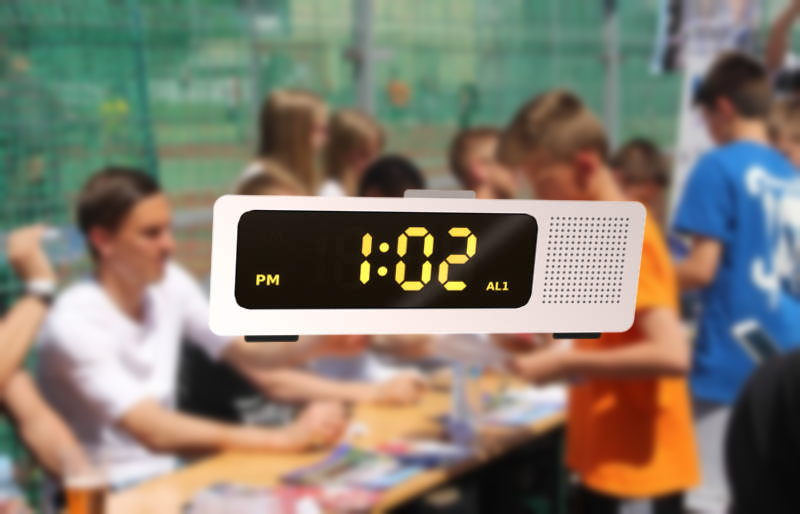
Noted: 1,02
